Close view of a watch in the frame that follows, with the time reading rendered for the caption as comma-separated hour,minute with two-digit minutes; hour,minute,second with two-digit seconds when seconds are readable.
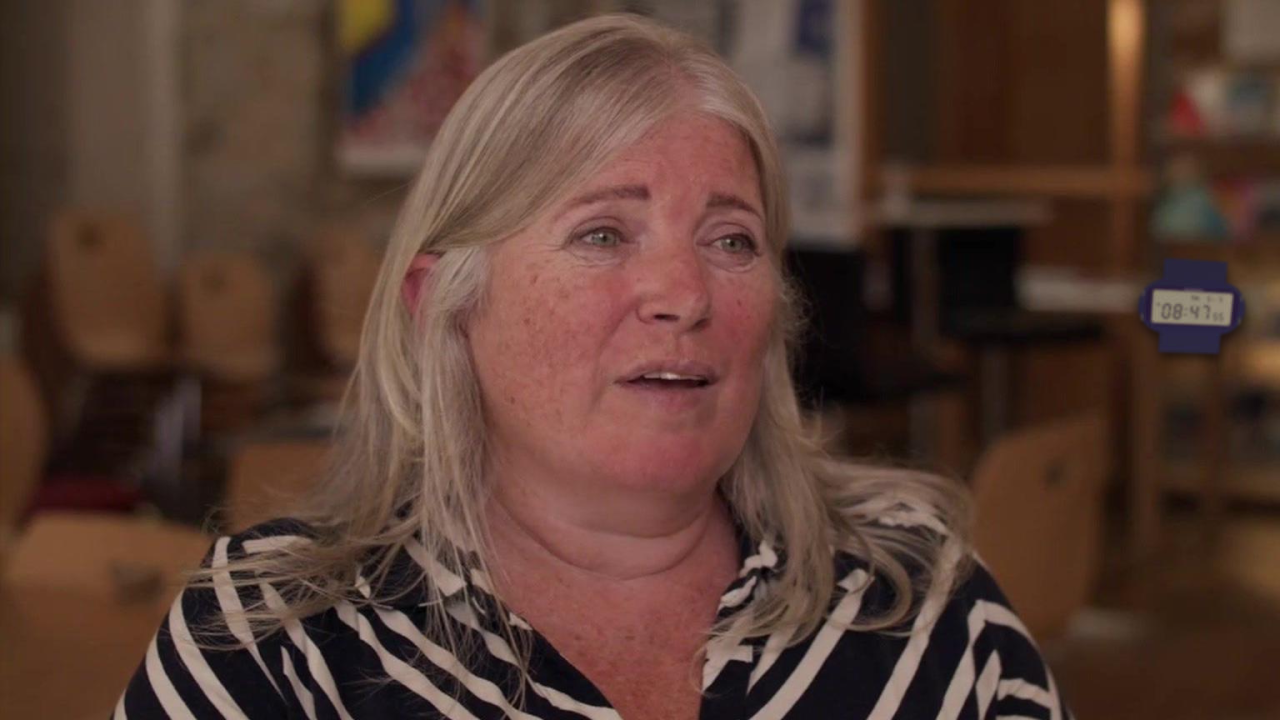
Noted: 8,47
